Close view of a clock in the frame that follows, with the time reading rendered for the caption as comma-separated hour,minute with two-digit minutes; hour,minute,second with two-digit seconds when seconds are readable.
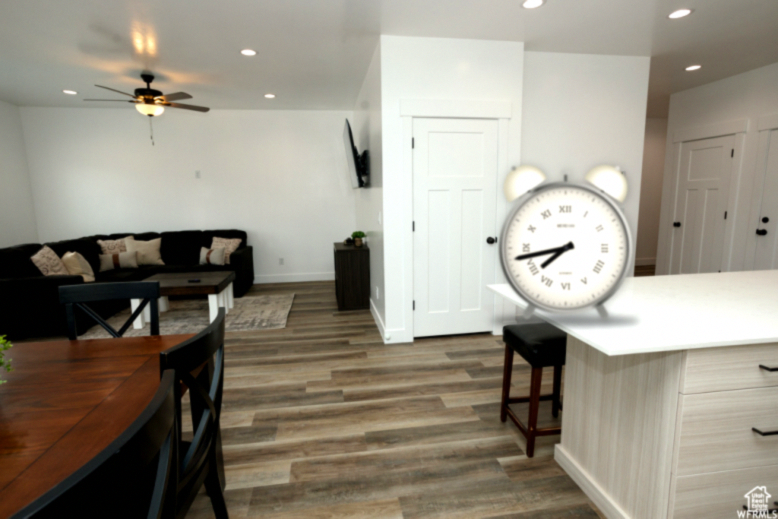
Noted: 7,43
